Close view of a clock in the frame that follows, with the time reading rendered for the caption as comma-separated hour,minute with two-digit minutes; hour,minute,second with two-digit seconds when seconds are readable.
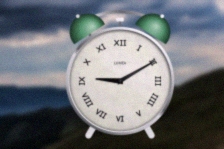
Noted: 9,10
